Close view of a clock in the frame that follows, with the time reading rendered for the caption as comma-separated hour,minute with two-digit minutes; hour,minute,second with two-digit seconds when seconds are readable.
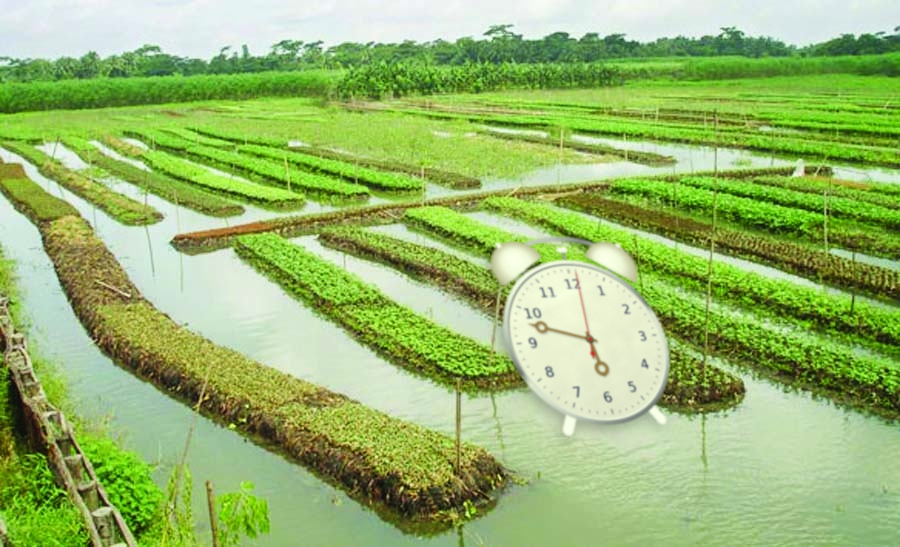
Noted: 5,48,01
